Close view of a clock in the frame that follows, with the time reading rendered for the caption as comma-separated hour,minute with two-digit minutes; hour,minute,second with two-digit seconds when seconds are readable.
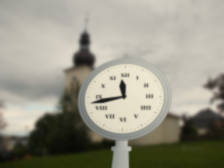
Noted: 11,43
